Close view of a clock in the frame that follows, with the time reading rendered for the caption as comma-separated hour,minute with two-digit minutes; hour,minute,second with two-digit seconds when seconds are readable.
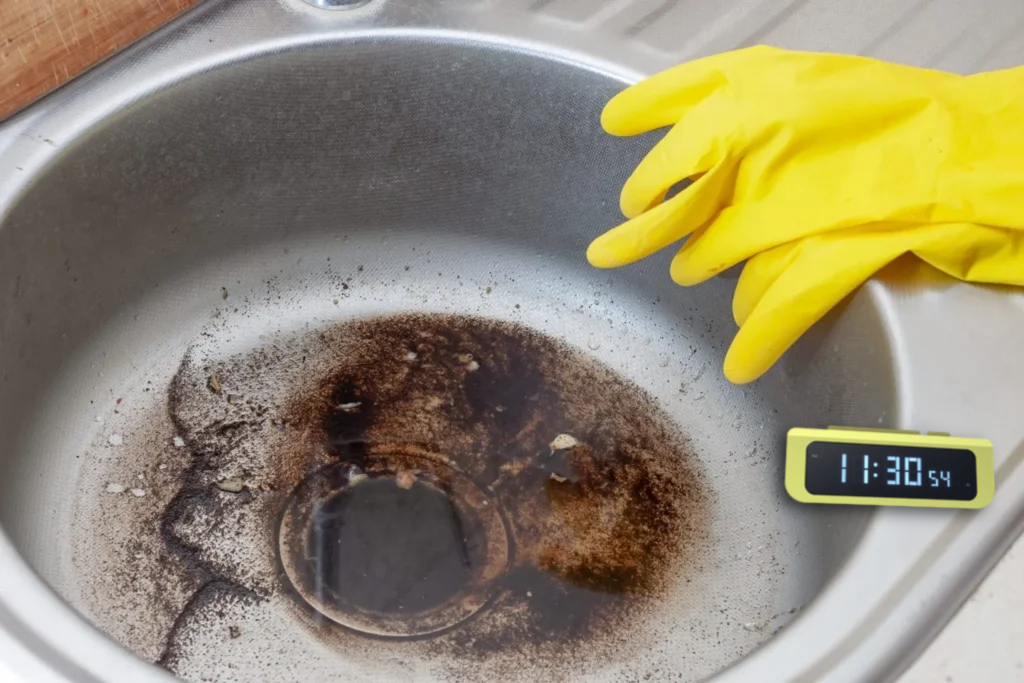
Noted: 11,30,54
